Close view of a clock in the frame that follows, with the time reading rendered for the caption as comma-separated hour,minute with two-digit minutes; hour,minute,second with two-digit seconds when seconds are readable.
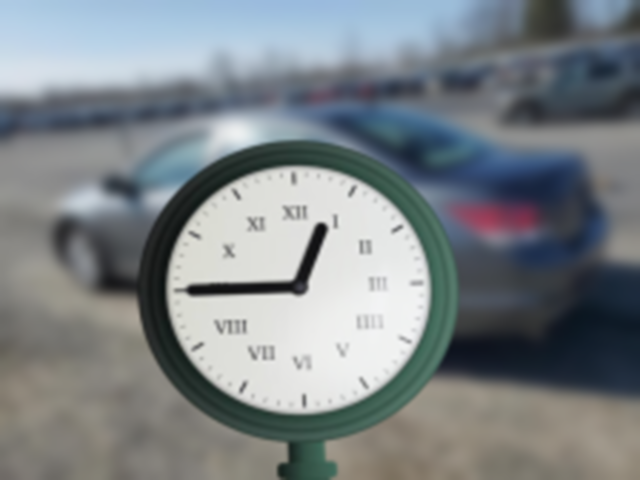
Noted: 12,45
